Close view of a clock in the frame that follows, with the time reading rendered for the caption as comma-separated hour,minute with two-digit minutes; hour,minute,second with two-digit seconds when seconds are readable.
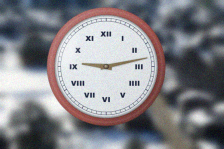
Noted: 9,13
